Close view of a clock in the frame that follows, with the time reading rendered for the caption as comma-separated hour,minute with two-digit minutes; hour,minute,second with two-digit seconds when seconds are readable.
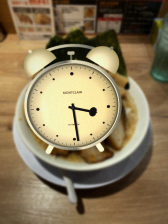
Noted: 3,29
